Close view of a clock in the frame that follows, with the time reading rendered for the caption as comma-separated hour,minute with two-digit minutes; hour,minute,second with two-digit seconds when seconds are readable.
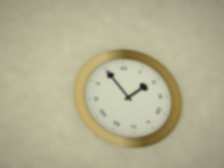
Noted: 1,55
